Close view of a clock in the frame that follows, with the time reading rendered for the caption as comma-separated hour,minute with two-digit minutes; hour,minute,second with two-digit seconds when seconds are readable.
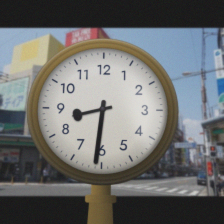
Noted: 8,31
